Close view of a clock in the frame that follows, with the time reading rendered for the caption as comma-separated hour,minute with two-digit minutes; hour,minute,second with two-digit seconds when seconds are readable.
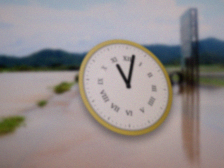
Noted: 11,02
